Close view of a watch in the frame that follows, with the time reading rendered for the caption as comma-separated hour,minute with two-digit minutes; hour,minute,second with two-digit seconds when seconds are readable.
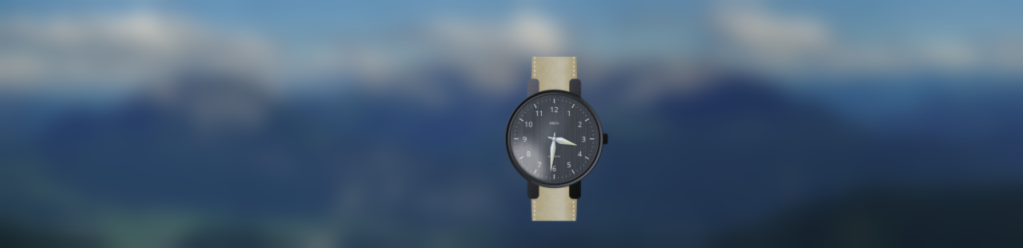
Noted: 3,31
